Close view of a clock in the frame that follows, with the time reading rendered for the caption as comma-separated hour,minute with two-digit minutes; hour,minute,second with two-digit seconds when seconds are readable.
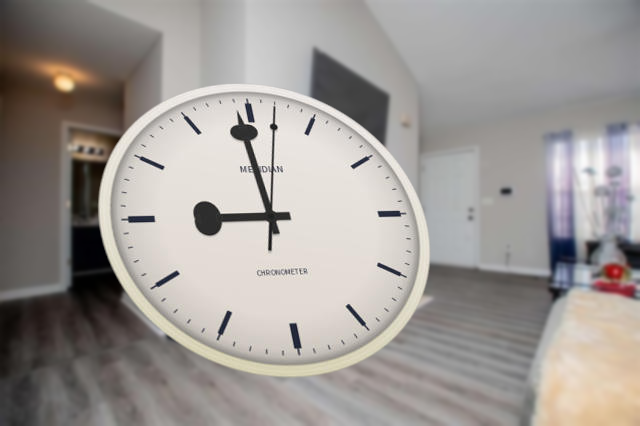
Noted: 8,59,02
